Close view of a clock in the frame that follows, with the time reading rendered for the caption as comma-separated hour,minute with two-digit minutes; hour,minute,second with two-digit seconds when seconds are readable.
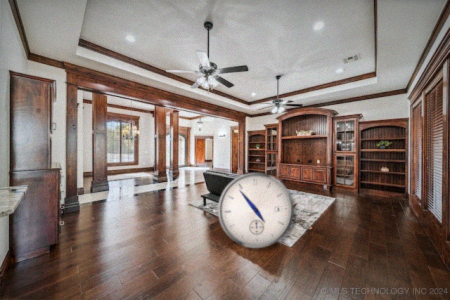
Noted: 4,54
